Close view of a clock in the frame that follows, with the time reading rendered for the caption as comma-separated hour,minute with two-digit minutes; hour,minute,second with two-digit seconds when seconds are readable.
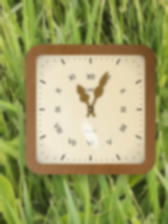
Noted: 11,04
